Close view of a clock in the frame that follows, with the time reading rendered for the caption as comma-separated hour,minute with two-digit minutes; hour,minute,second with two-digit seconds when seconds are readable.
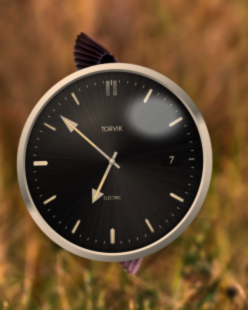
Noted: 6,52
